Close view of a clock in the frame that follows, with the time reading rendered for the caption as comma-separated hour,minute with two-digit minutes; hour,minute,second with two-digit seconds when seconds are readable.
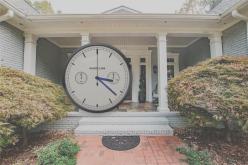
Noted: 3,22
